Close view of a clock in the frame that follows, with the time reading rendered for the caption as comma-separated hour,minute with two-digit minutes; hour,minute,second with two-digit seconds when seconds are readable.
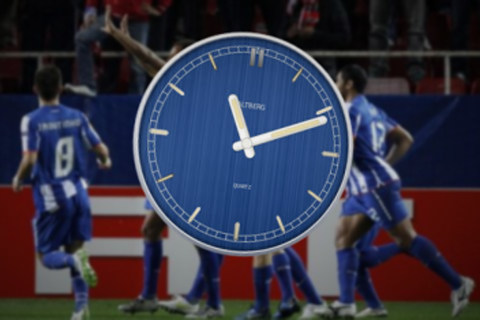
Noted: 11,11
